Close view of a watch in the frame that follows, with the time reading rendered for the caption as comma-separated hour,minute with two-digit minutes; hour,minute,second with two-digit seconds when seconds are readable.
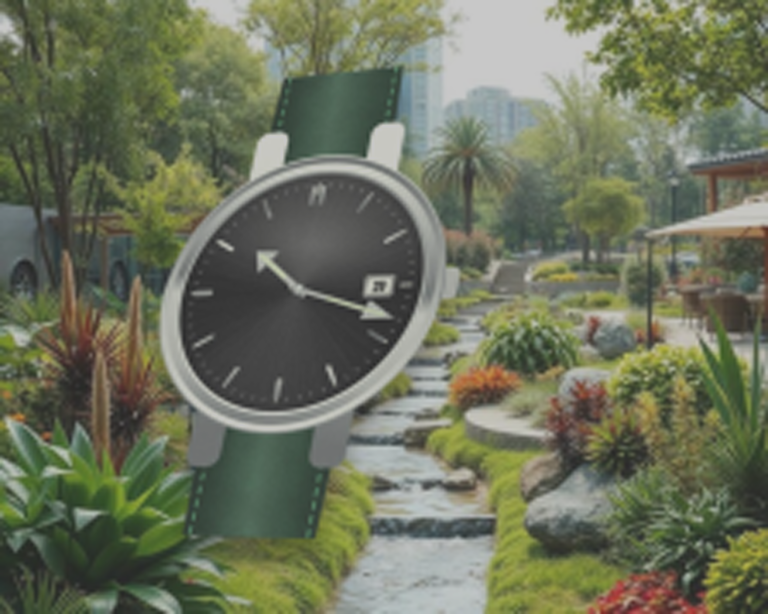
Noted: 10,18
